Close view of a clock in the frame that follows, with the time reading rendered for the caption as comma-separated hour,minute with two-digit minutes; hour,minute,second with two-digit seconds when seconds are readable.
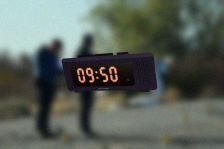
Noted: 9,50
